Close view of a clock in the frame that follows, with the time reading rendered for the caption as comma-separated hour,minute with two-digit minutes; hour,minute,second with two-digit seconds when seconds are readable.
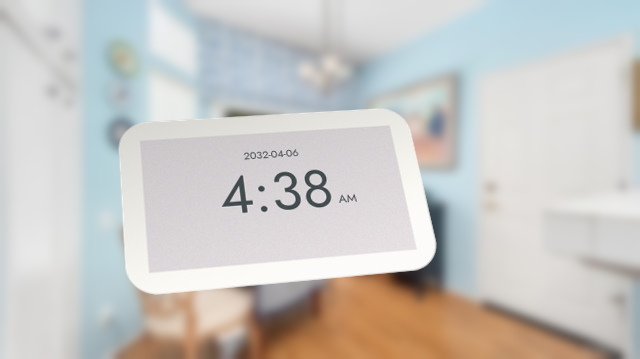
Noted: 4,38
